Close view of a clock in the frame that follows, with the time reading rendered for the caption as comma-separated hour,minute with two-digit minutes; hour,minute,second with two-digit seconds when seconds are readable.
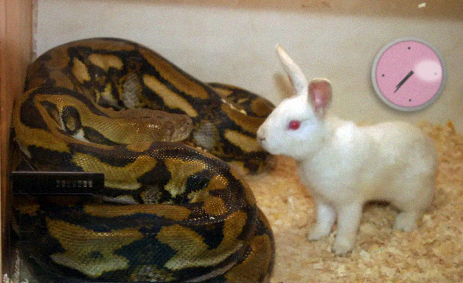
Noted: 7,37
